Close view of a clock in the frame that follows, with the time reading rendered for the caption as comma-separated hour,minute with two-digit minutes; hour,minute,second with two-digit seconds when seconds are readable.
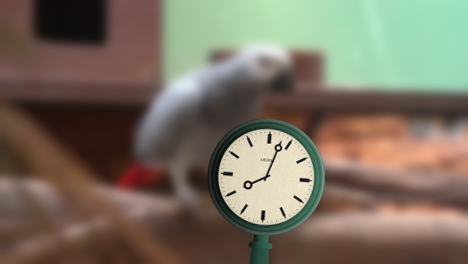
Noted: 8,03
